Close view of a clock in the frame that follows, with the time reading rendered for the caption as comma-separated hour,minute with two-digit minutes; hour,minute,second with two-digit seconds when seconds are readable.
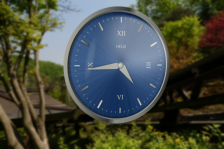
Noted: 4,44
